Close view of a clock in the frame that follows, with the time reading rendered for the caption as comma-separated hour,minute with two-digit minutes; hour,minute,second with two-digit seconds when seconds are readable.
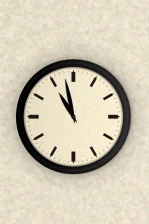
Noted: 10,58
